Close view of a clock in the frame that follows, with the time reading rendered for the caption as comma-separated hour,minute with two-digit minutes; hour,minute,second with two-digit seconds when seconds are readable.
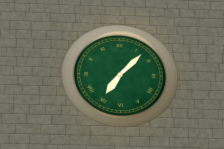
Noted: 7,07
